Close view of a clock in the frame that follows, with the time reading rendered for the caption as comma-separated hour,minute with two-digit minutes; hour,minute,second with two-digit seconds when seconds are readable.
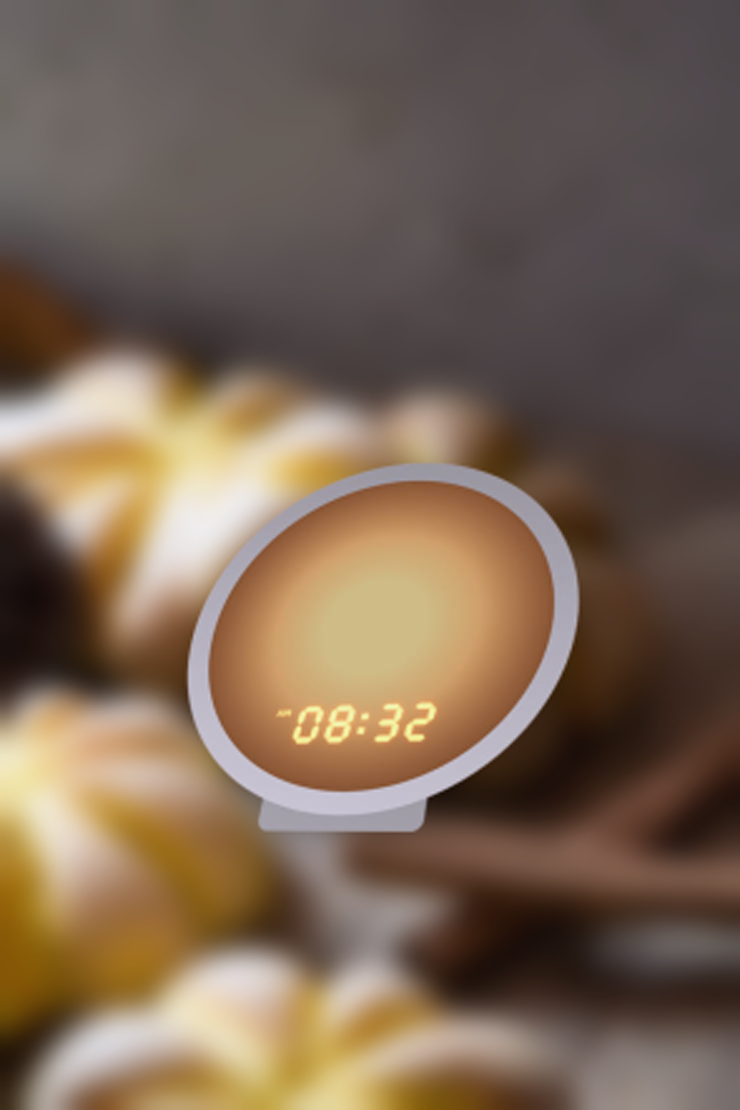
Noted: 8,32
